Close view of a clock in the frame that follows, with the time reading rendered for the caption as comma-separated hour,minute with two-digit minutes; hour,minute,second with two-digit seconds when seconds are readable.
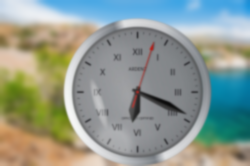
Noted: 6,19,03
